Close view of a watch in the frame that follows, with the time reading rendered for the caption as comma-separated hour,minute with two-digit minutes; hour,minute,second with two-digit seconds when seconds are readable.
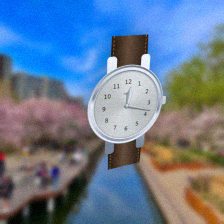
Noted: 12,18
